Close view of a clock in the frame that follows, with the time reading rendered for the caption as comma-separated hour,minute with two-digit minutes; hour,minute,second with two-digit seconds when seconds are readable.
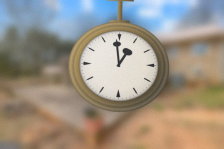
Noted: 12,59
